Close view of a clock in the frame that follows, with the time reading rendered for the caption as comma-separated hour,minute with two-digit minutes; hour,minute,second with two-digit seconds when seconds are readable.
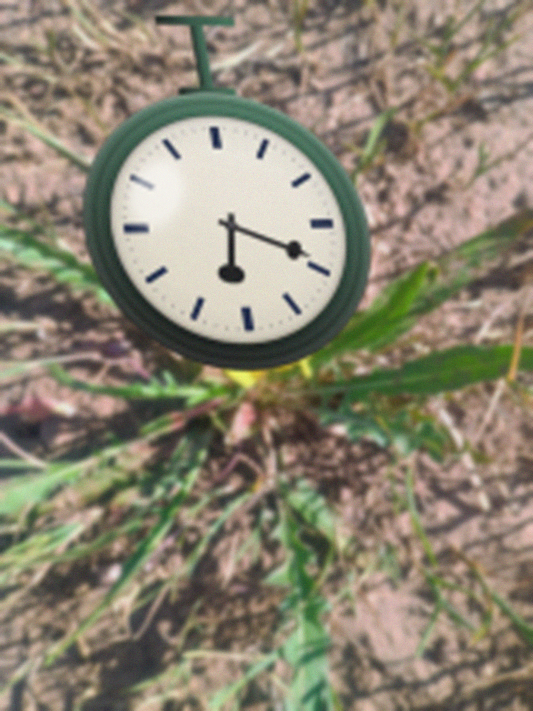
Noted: 6,19
